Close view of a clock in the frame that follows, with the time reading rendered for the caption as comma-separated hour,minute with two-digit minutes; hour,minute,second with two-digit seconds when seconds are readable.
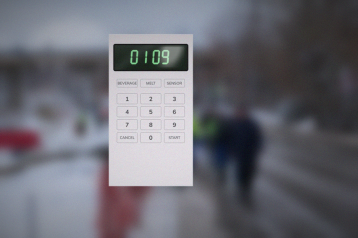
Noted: 1,09
